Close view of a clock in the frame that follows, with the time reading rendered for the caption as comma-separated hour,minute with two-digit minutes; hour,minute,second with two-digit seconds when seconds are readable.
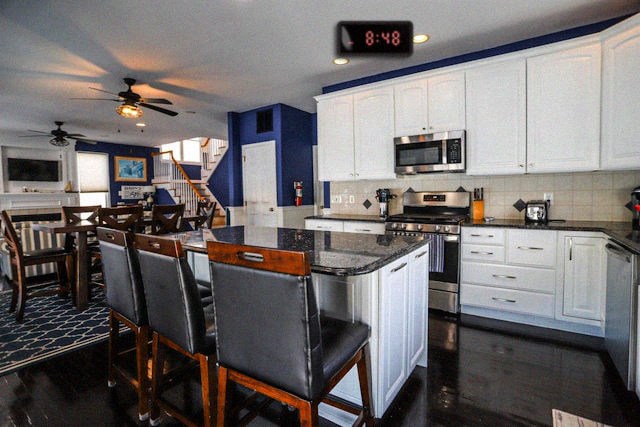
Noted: 8,48
